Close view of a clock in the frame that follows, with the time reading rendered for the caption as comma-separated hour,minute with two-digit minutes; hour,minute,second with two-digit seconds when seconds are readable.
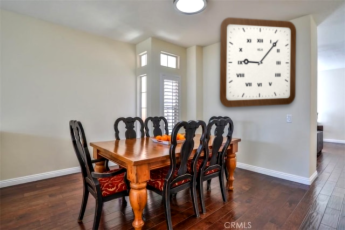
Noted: 9,07
